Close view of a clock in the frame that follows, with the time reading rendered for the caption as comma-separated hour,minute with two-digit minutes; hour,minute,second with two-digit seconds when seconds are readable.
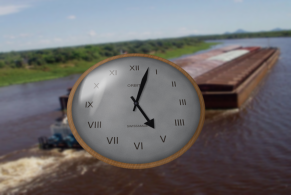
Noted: 5,03
